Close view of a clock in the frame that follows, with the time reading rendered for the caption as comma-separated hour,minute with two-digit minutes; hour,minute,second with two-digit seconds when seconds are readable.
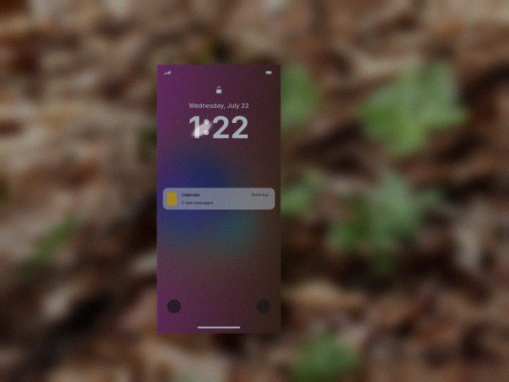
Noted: 1,22
